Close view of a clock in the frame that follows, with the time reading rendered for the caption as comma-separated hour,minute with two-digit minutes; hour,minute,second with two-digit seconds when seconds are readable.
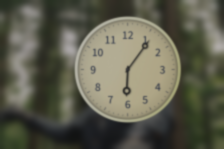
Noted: 6,06
